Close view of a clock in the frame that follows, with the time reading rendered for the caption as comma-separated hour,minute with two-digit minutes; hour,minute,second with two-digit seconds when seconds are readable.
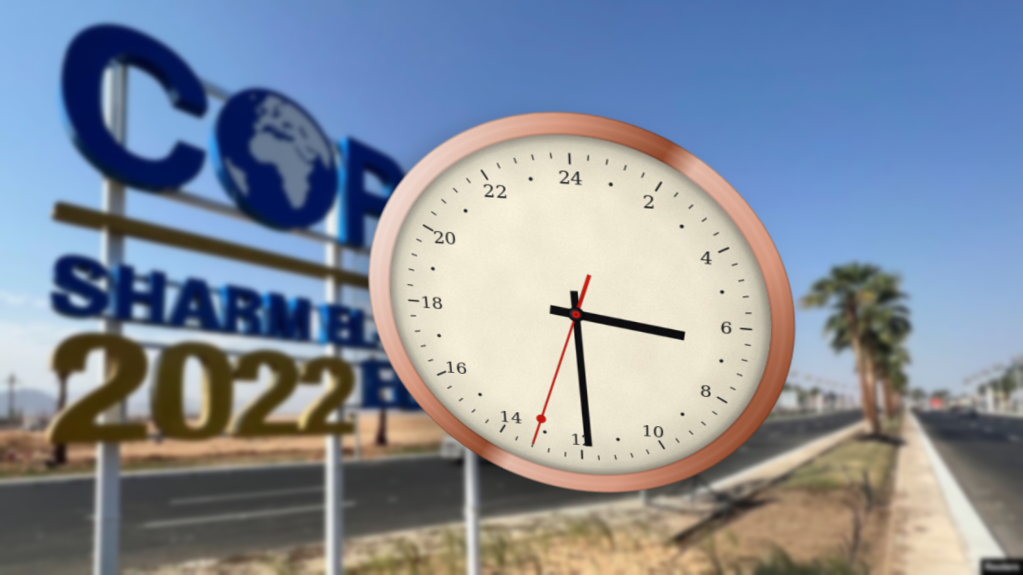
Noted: 6,29,33
